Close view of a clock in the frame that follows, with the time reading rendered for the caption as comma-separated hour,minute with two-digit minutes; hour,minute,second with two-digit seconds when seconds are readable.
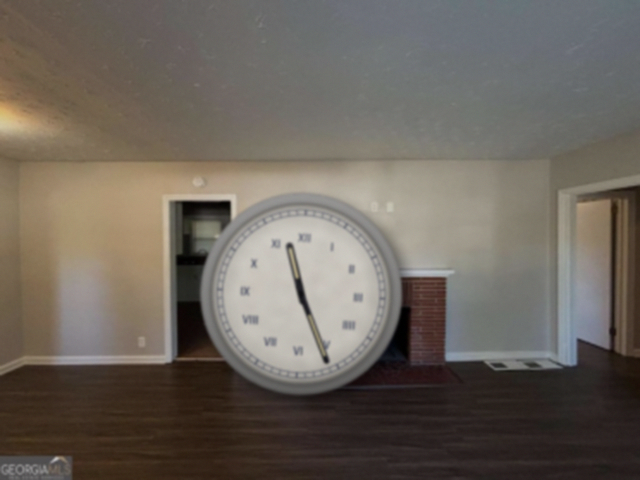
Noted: 11,26
